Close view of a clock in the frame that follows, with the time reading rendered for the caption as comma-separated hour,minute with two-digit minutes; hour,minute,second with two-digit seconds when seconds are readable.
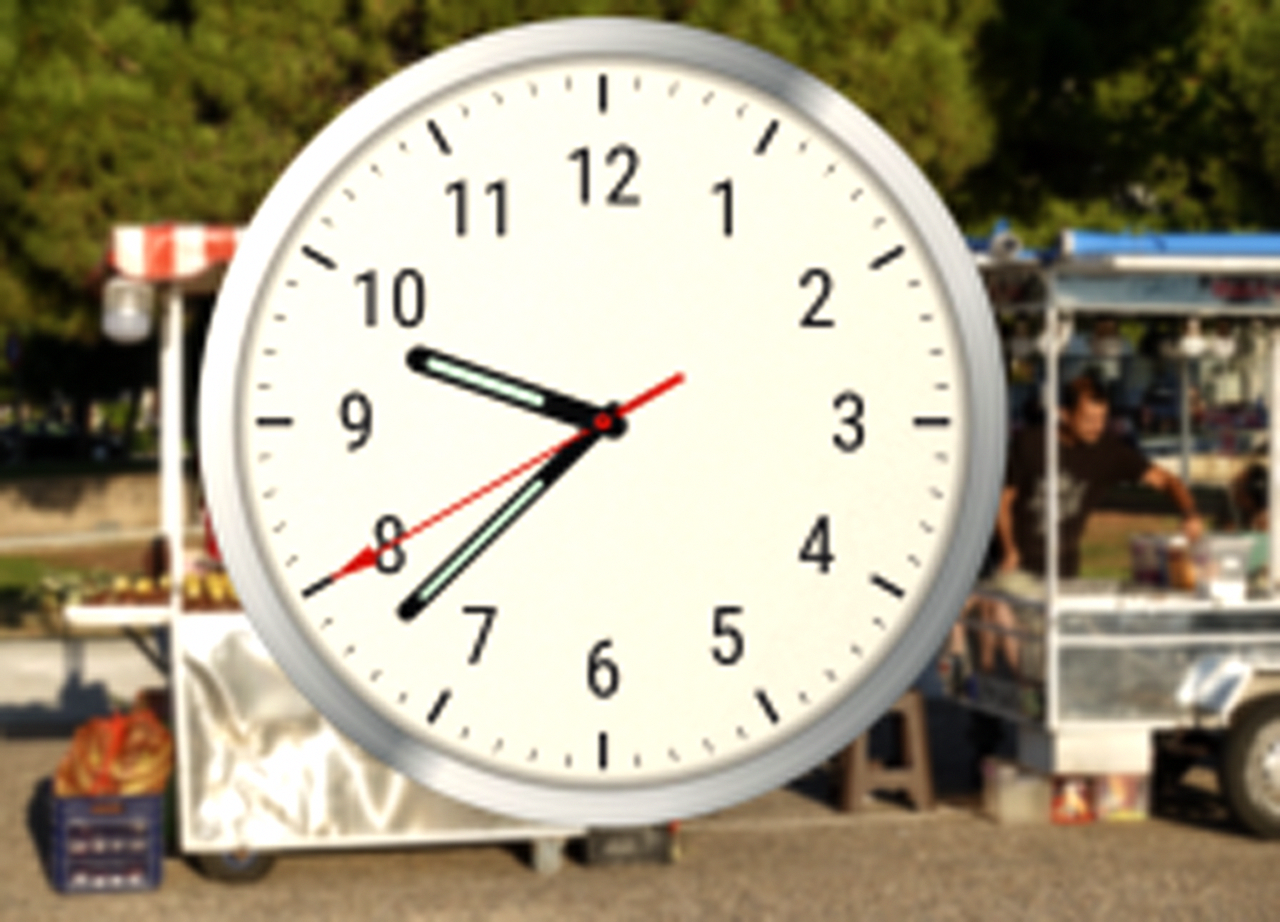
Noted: 9,37,40
